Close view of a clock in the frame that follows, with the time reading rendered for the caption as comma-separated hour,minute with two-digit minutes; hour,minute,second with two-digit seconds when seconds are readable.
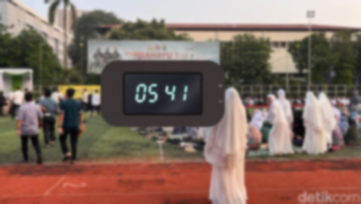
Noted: 5,41
